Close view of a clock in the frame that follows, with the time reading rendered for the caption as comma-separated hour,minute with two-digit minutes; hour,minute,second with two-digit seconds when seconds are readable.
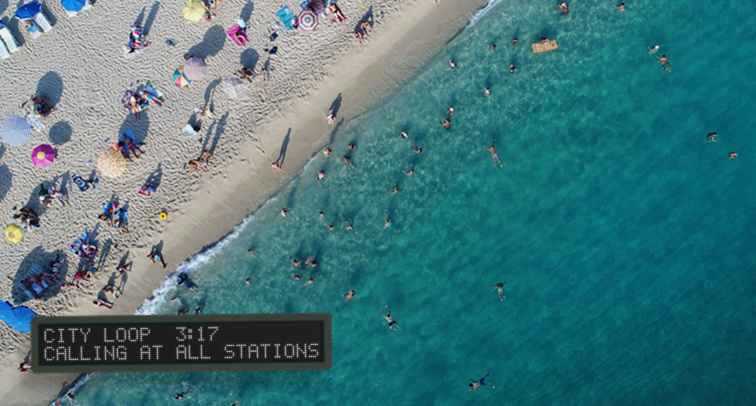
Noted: 3,17
